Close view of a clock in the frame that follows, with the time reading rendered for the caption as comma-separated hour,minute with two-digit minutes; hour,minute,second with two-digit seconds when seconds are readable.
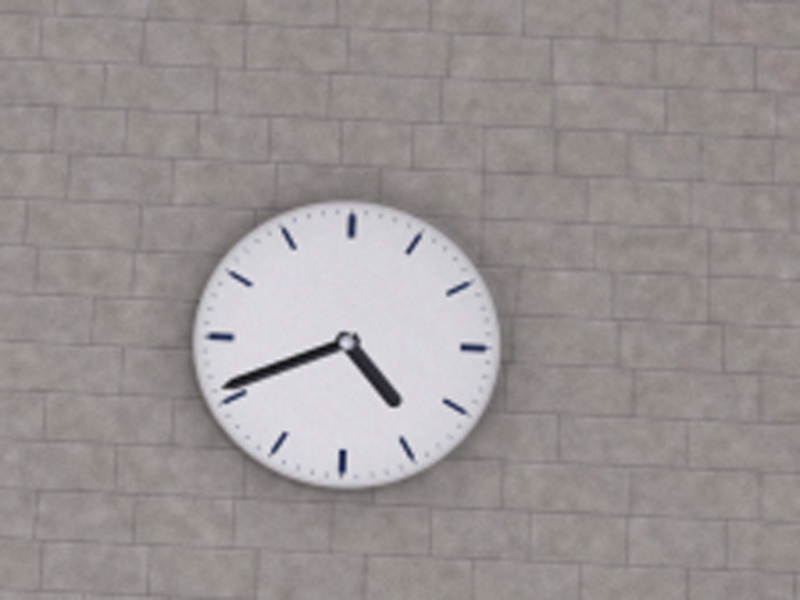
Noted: 4,41
